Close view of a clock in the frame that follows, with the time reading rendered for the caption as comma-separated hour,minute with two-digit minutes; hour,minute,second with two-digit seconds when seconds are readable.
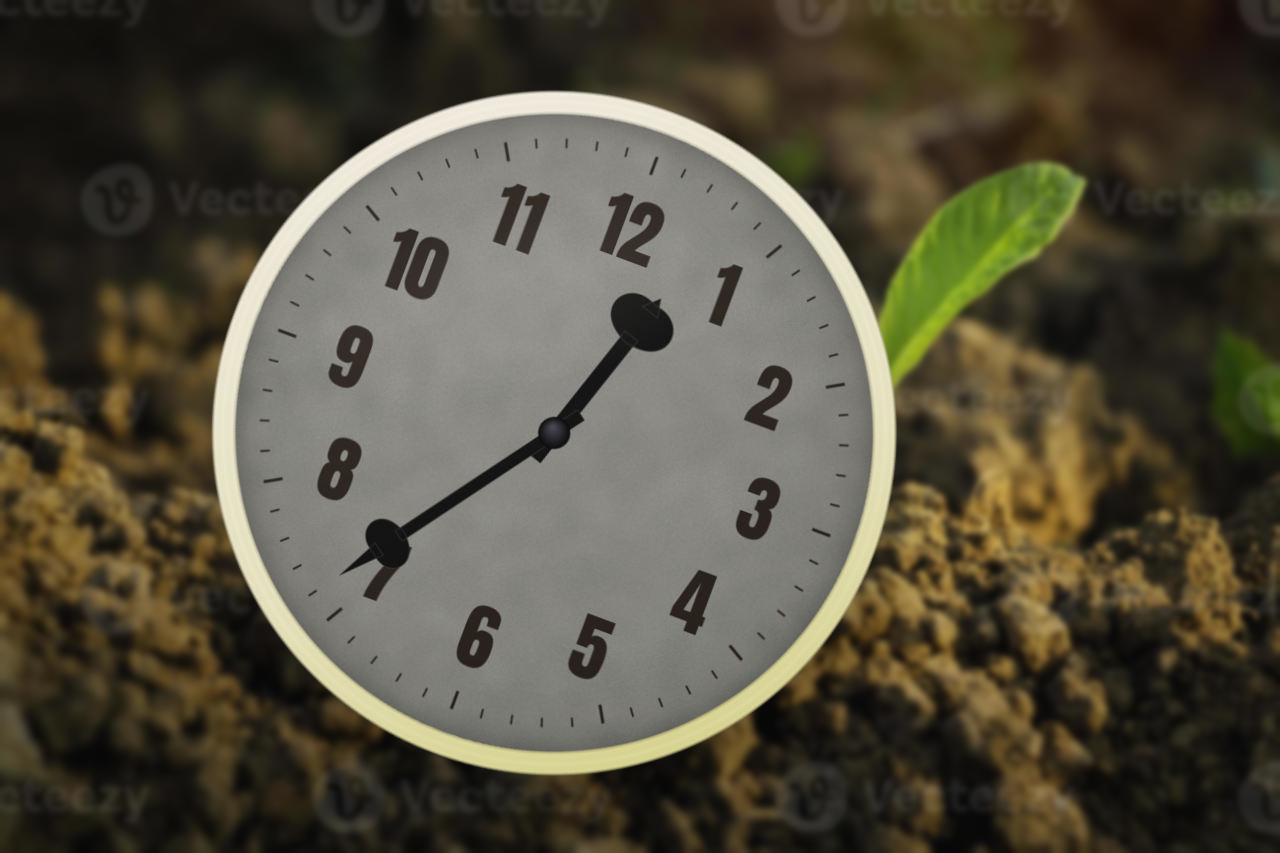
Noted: 12,36
